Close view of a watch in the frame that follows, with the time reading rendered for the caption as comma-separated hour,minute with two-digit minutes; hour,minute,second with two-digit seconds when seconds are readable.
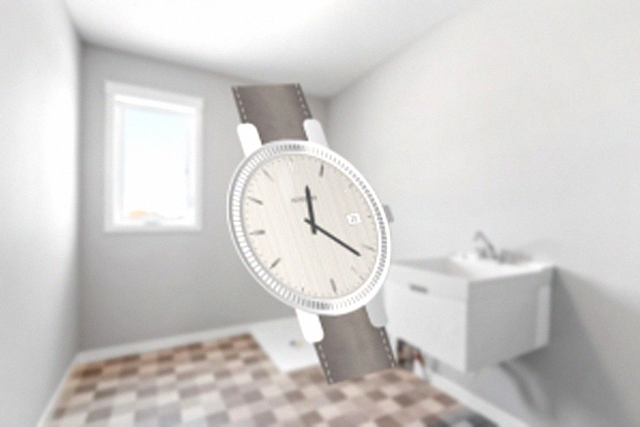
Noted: 12,22
